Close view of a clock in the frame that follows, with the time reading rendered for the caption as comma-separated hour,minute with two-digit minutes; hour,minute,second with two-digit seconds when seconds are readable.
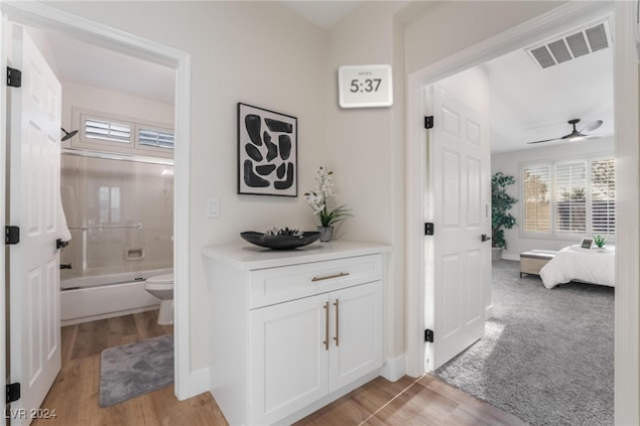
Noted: 5,37
